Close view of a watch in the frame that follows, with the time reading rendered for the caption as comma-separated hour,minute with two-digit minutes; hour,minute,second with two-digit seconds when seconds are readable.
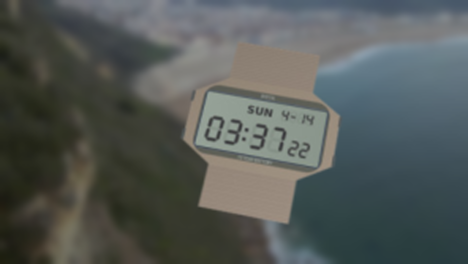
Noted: 3,37,22
